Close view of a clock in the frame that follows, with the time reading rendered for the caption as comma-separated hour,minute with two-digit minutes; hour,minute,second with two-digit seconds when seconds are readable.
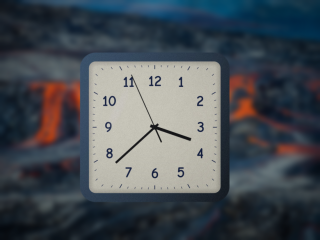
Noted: 3,37,56
